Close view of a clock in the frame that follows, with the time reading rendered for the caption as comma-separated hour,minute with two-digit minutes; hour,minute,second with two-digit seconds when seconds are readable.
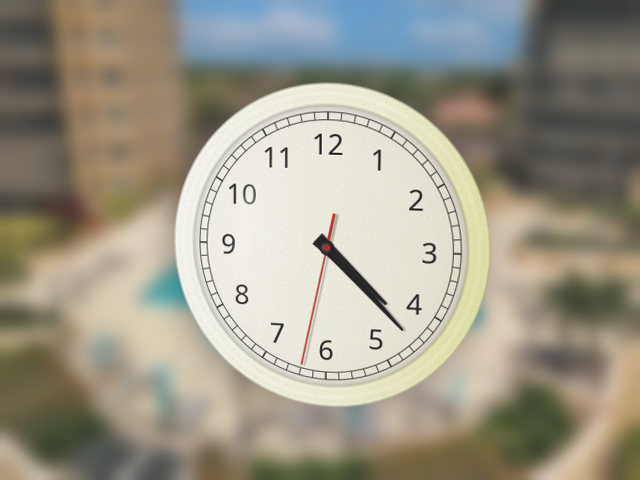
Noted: 4,22,32
